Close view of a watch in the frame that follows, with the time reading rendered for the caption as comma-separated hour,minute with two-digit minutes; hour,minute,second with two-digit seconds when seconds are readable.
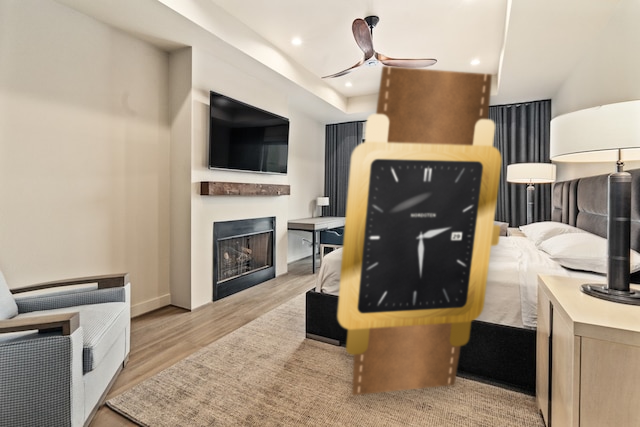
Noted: 2,29
